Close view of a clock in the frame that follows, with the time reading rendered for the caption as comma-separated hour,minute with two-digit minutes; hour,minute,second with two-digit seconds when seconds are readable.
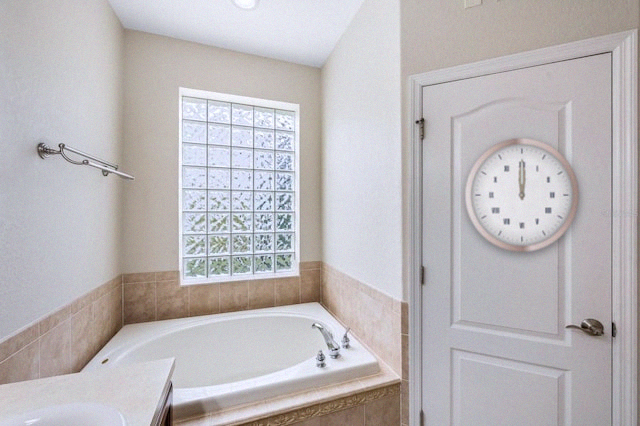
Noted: 12,00
